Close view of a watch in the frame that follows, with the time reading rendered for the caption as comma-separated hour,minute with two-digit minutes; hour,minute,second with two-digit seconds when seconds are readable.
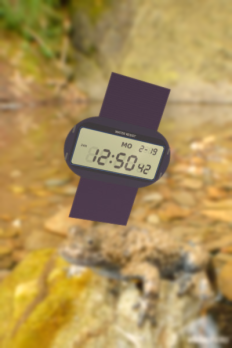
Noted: 12,50,42
